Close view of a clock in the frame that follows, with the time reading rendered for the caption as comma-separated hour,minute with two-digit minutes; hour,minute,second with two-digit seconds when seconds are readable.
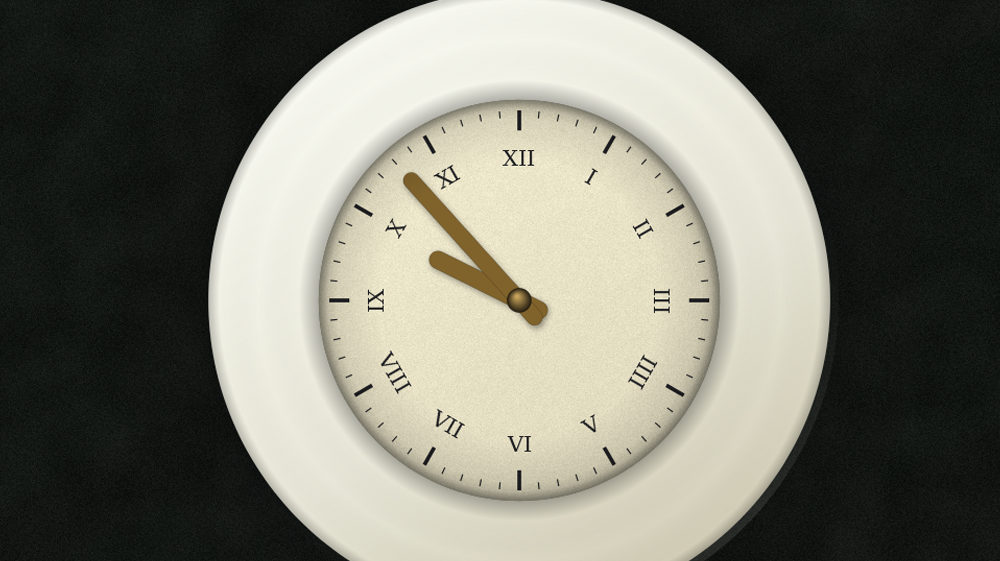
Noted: 9,53
